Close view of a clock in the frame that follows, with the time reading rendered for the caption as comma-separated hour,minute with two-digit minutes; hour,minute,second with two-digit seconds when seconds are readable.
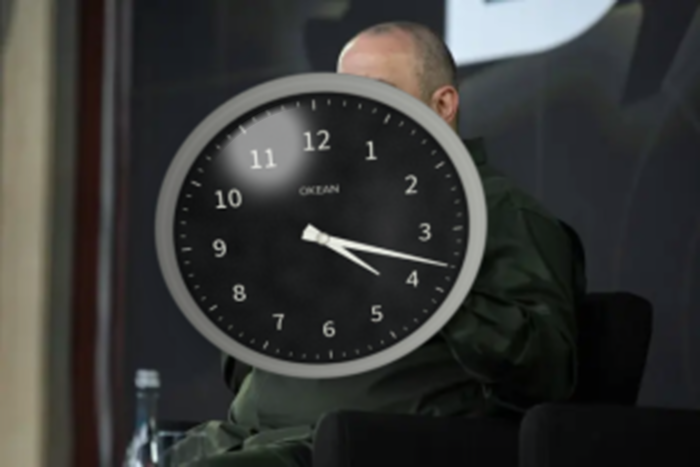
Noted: 4,18
